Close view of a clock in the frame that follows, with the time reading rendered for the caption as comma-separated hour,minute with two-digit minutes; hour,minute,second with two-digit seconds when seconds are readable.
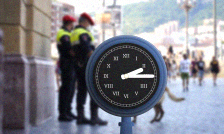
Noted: 2,15
